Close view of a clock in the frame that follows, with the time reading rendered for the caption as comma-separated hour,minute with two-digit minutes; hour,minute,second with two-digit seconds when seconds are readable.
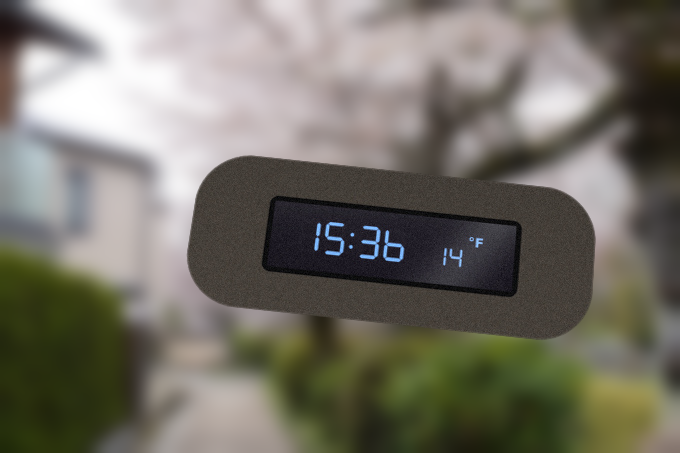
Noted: 15,36
